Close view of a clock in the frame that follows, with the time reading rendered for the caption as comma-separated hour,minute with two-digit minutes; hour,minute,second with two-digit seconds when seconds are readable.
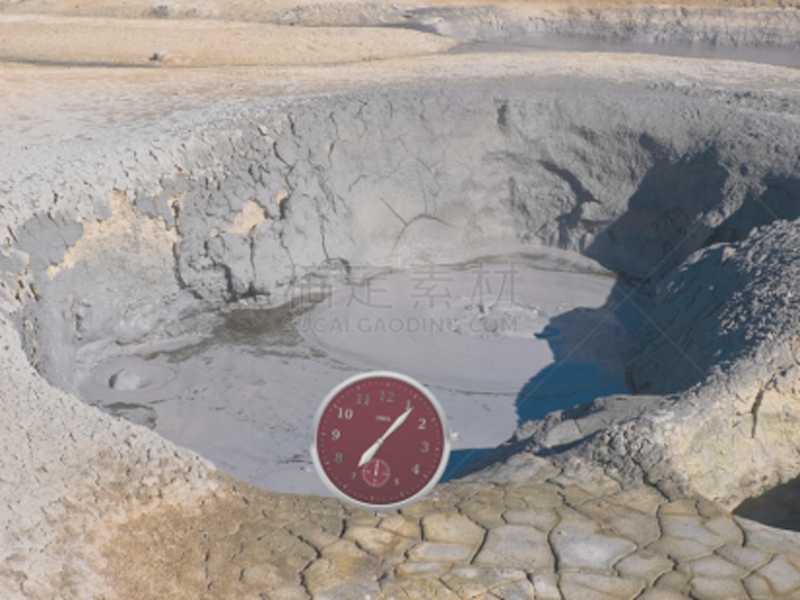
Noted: 7,06
